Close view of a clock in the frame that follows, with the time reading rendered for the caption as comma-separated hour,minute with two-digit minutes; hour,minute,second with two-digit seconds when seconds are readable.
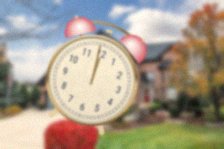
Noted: 11,59
